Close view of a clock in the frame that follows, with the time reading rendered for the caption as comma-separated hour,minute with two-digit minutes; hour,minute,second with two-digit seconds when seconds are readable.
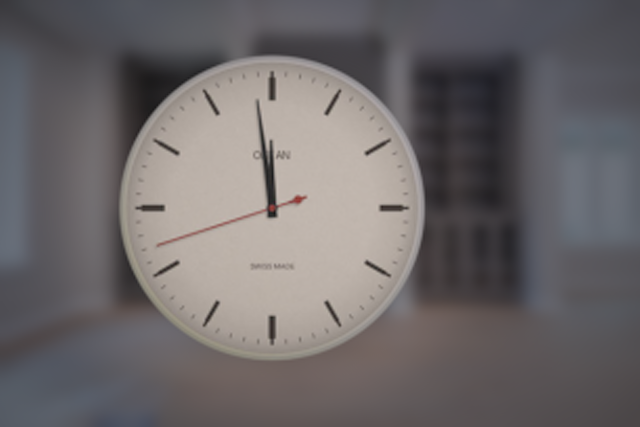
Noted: 11,58,42
